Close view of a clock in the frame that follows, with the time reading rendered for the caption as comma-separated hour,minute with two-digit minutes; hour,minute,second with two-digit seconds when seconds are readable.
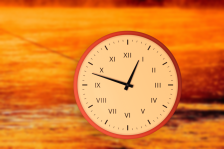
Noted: 12,48
